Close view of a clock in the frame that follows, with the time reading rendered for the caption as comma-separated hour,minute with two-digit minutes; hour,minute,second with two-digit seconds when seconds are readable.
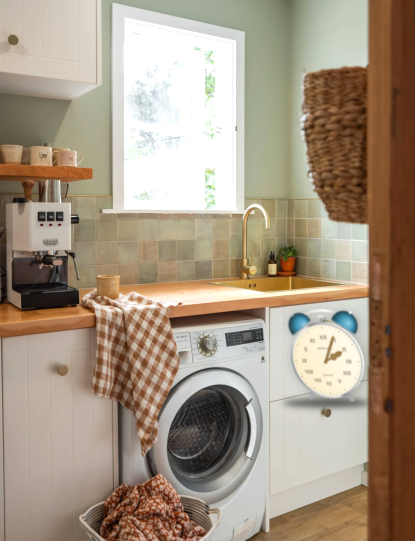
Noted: 2,04
